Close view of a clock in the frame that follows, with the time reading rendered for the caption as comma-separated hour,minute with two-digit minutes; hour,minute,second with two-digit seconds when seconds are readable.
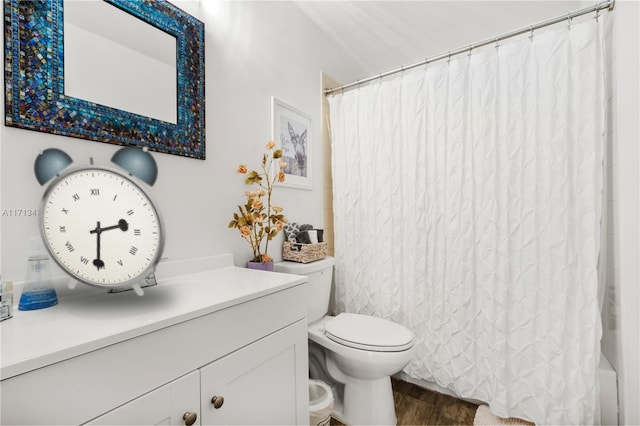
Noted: 2,31
